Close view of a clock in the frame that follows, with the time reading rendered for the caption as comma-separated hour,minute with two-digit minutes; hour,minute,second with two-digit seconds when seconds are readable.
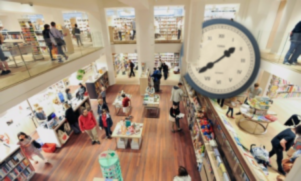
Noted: 1,39
